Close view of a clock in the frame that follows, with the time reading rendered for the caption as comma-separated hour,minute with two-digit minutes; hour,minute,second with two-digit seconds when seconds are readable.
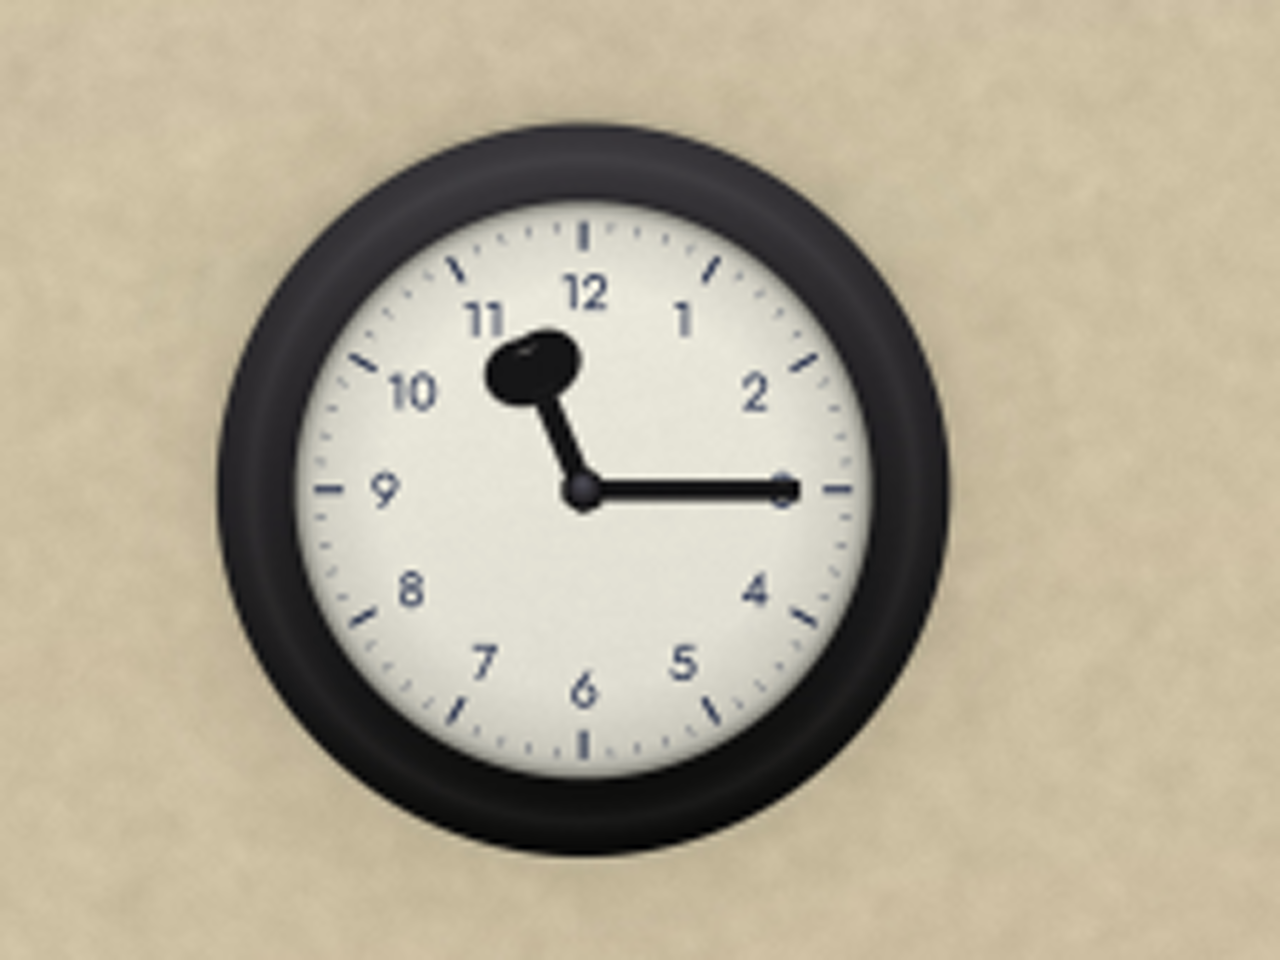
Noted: 11,15
